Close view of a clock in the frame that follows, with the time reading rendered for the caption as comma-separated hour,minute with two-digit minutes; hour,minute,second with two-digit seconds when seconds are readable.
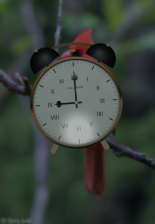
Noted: 9,00
